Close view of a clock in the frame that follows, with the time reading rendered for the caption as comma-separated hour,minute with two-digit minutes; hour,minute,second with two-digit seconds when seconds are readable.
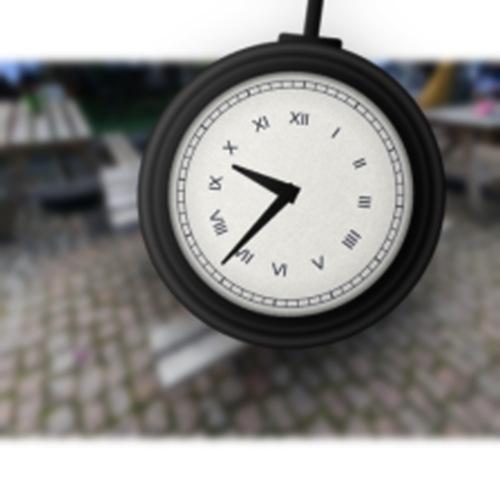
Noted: 9,36
